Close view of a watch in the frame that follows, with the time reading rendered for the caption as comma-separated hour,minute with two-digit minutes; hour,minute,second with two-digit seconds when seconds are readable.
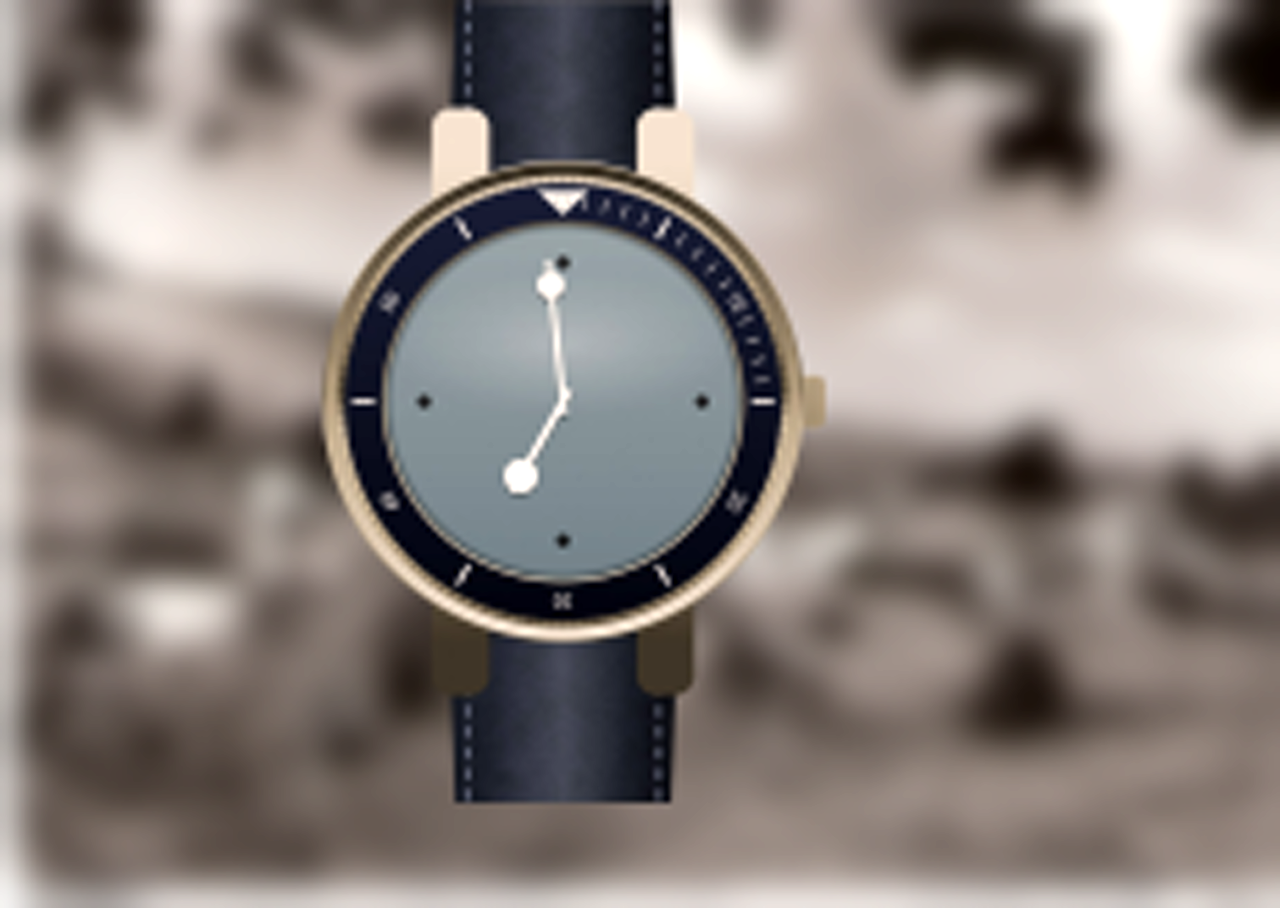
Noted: 6,59
